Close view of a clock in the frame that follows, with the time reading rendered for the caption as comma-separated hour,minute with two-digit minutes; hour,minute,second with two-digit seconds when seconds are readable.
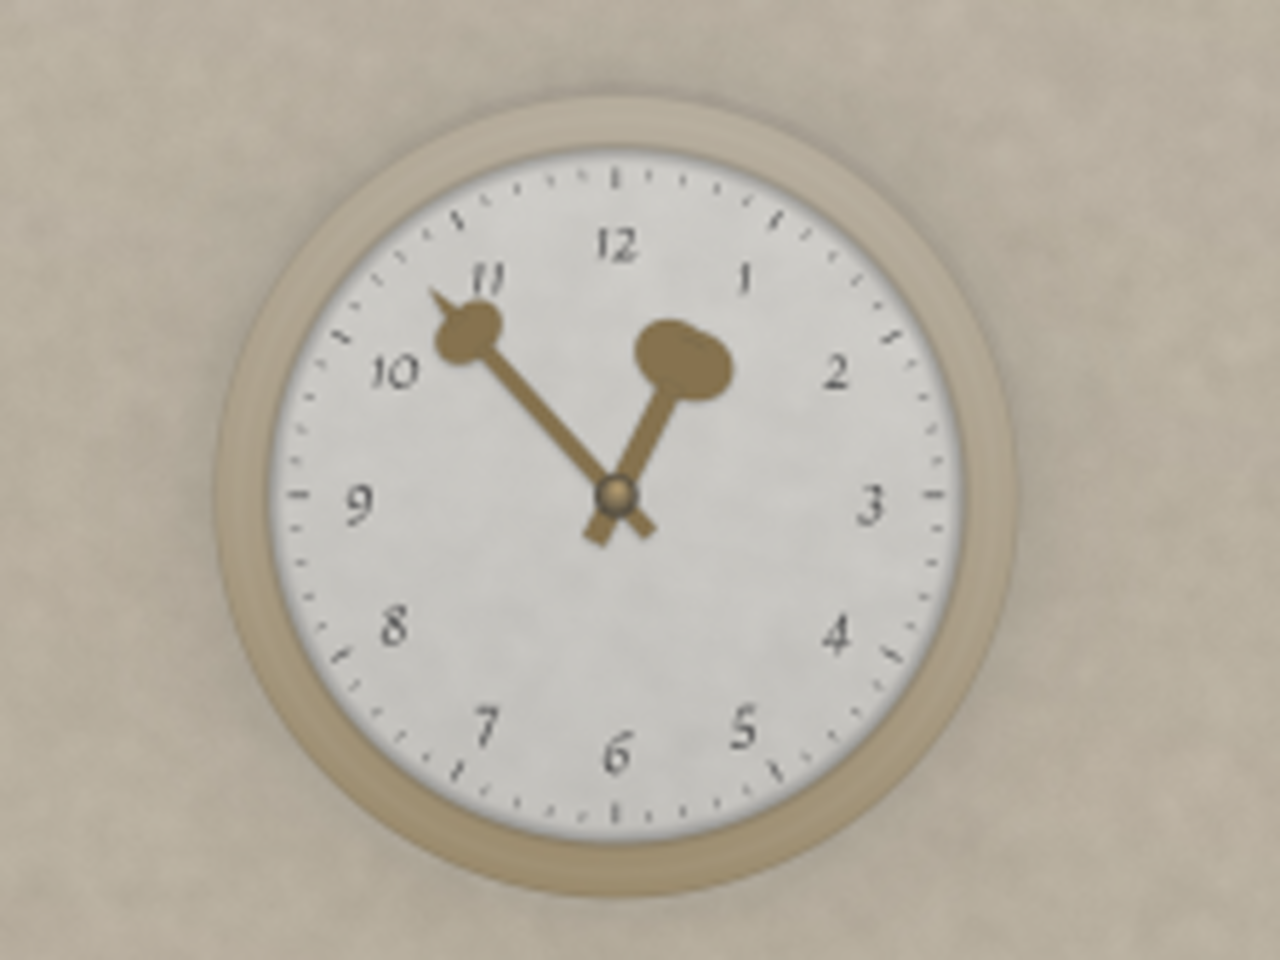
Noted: 12,53
